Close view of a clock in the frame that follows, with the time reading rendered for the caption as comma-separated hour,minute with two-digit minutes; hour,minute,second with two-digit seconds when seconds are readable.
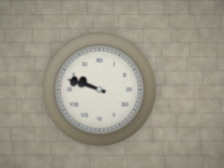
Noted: 9,48
